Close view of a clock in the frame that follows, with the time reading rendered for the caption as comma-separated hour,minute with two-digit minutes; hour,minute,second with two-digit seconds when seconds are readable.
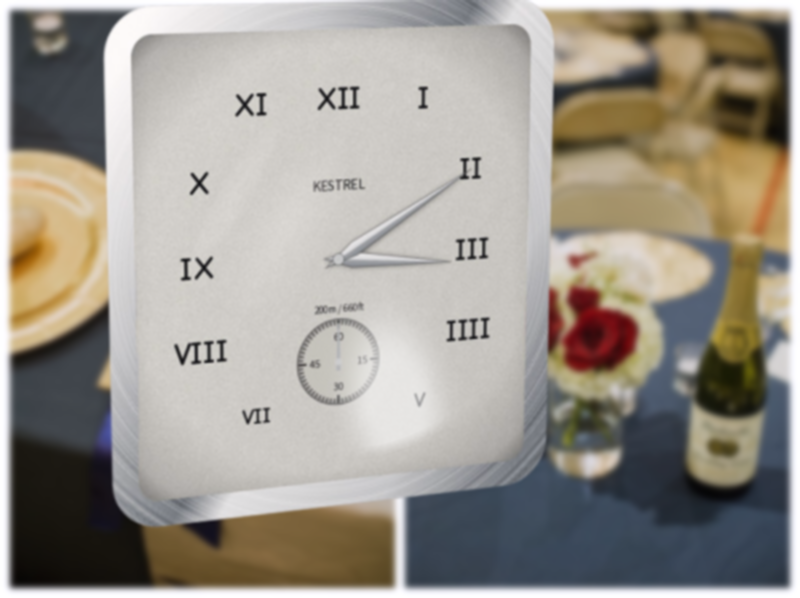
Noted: 3,10
